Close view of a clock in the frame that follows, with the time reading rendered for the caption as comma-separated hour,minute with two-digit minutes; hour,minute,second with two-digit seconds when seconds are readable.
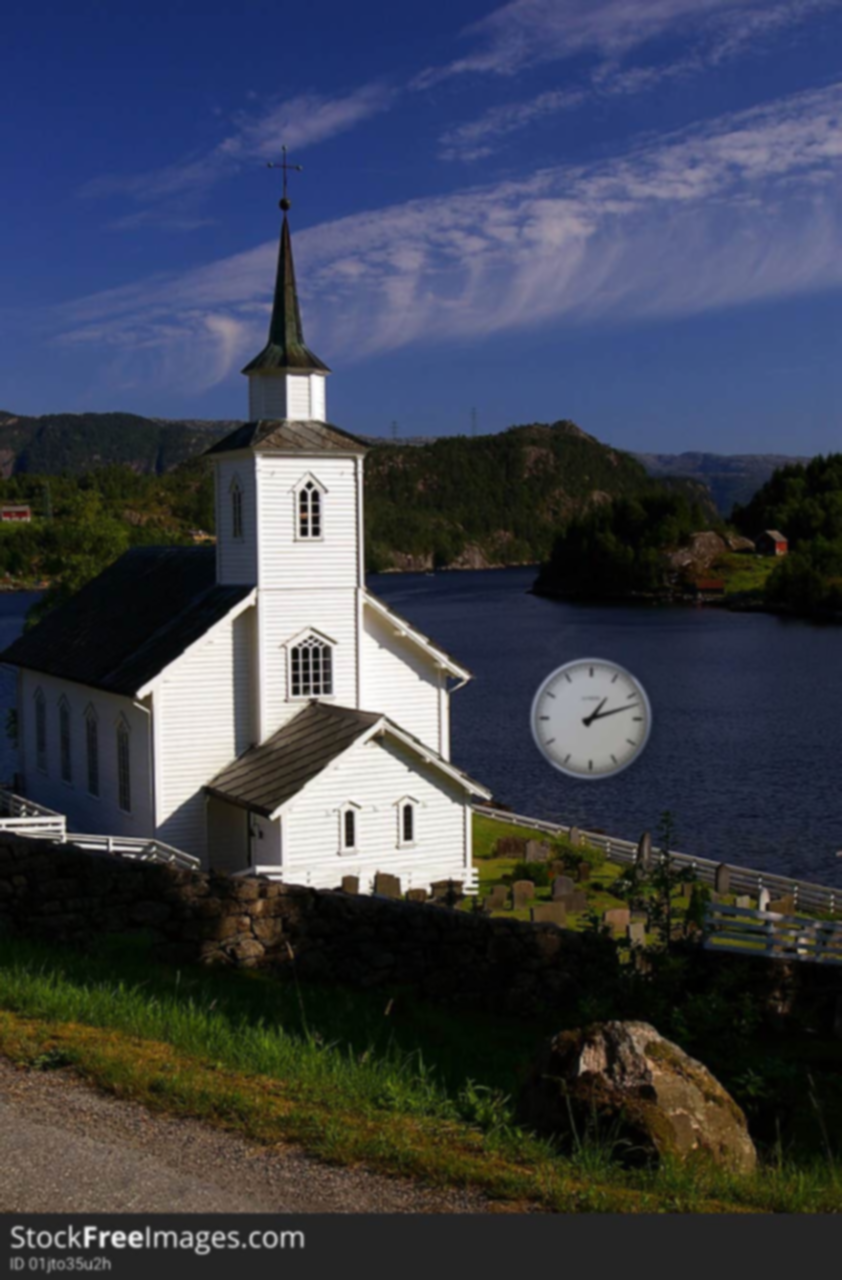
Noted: 1,12
